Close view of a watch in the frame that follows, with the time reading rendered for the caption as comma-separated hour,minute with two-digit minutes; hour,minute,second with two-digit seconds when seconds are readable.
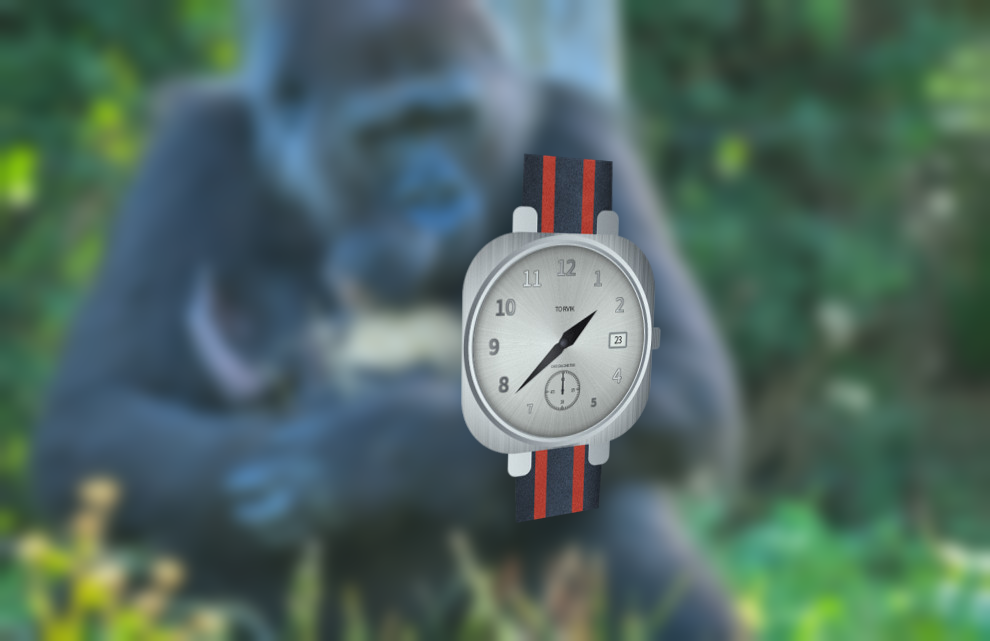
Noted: 1,38
